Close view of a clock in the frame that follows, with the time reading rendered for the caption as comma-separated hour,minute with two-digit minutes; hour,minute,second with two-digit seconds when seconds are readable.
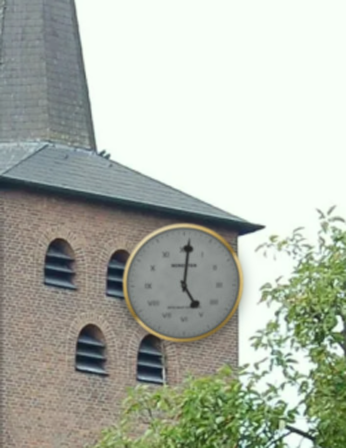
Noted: 5,01
